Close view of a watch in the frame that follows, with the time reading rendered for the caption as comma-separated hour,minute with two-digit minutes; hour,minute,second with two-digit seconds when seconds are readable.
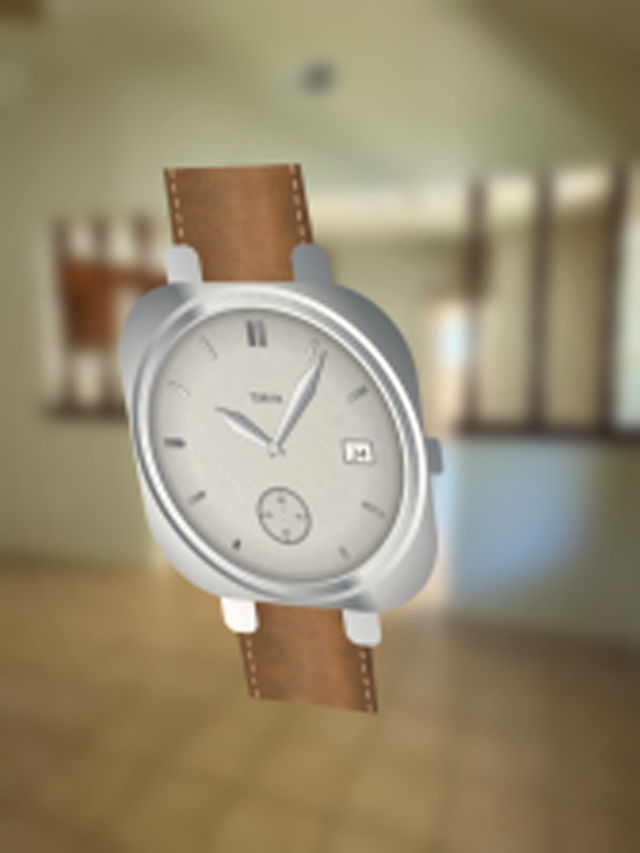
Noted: 10,06
